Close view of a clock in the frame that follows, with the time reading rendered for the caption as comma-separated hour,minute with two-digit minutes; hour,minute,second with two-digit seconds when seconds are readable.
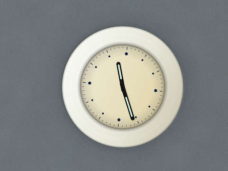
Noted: 11,26
